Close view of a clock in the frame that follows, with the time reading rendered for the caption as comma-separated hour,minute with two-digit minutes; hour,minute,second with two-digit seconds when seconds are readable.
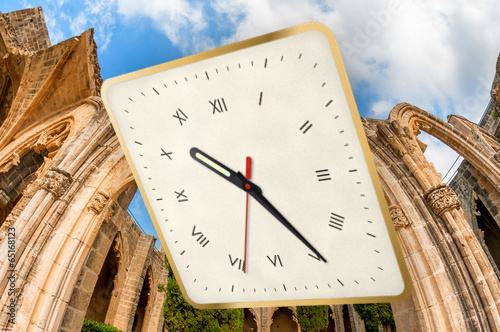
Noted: 10,24,34
